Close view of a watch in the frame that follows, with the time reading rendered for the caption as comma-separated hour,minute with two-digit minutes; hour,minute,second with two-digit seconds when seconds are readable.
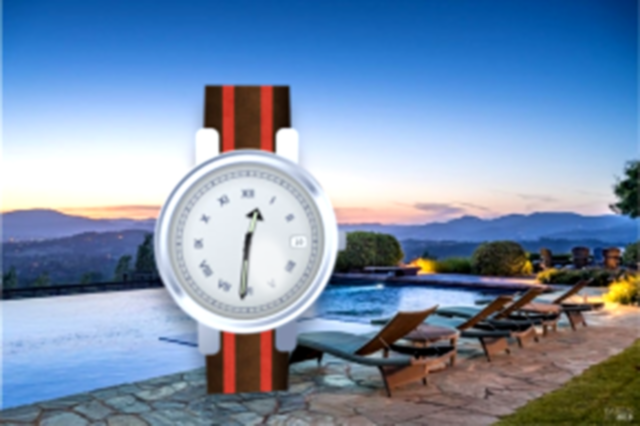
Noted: 12,31
